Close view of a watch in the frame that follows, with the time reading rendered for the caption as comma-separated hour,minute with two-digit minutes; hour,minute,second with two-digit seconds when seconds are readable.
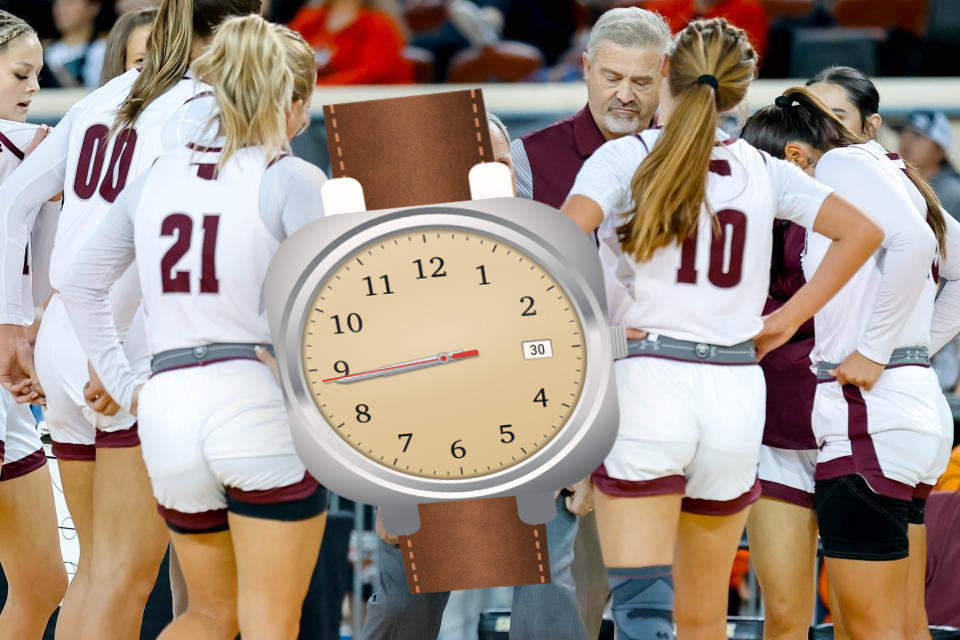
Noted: 8,43,44
